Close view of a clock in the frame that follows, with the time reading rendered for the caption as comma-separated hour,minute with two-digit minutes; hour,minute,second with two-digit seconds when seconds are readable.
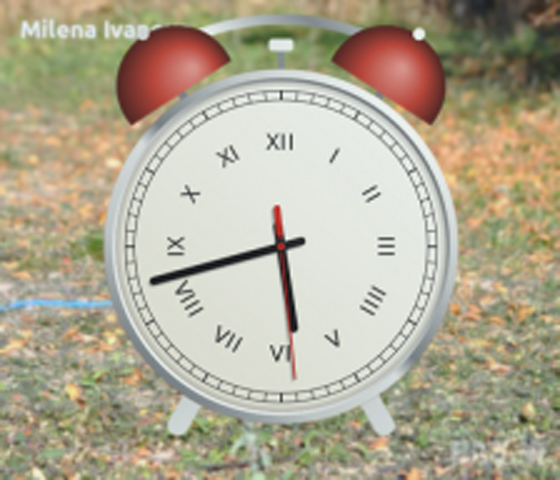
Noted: 5,42,29
